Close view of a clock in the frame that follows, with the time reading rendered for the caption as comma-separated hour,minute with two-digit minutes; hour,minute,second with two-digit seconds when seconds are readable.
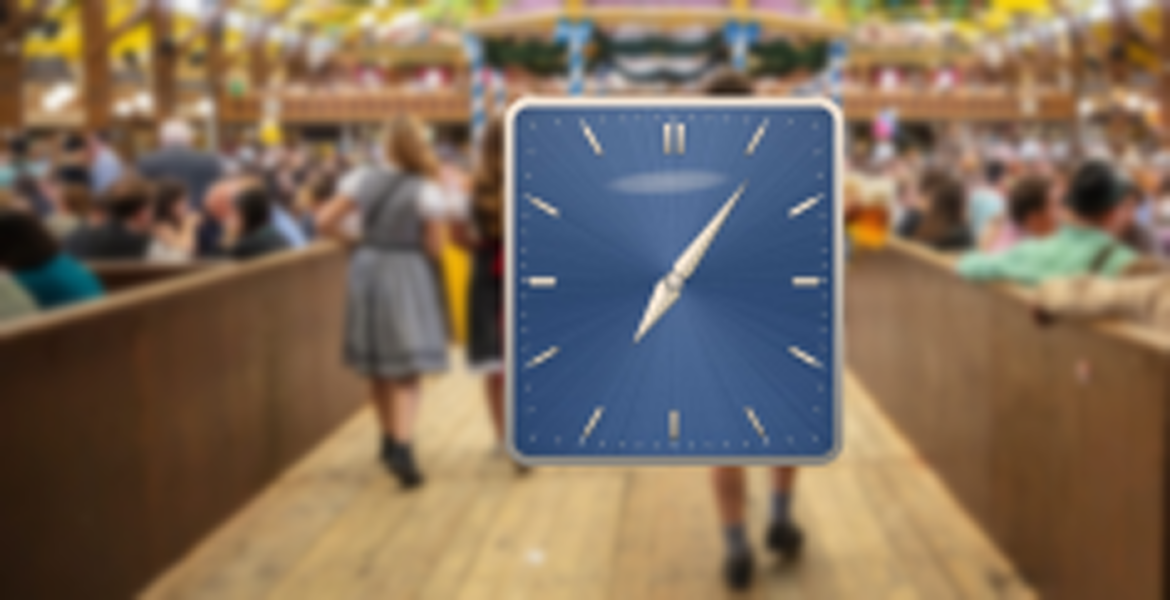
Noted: 7,06
